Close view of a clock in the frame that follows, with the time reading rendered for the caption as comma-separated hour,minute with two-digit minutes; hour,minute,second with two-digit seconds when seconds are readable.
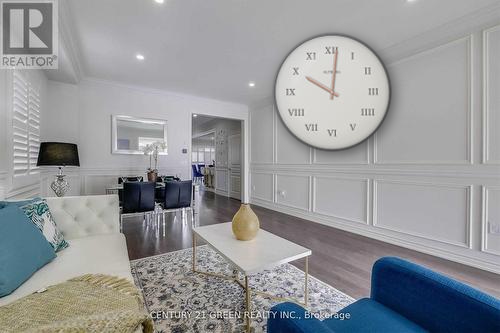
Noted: 10,01
